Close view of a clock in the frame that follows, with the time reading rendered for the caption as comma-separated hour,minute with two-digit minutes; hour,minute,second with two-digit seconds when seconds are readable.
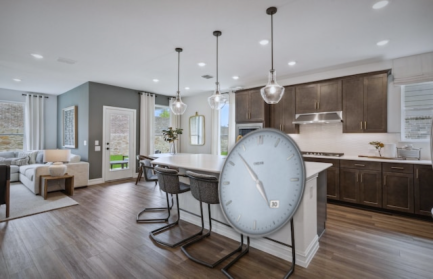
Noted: 4,53
